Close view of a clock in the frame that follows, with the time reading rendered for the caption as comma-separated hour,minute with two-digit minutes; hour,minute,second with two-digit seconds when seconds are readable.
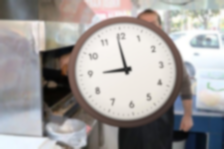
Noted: 8,59
